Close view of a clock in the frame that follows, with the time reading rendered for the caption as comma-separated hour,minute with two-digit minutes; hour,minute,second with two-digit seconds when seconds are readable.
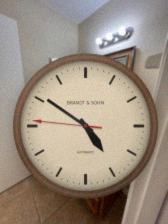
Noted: 4,50,46
